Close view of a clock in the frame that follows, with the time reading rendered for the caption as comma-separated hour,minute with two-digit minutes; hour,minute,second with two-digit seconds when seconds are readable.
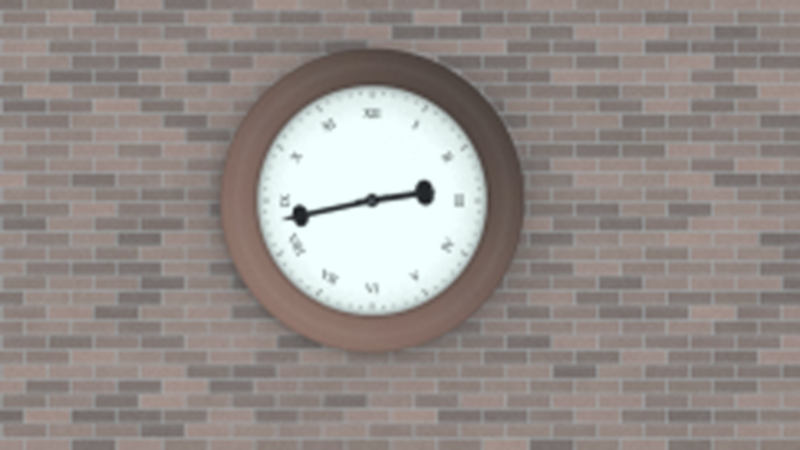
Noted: 2,43
